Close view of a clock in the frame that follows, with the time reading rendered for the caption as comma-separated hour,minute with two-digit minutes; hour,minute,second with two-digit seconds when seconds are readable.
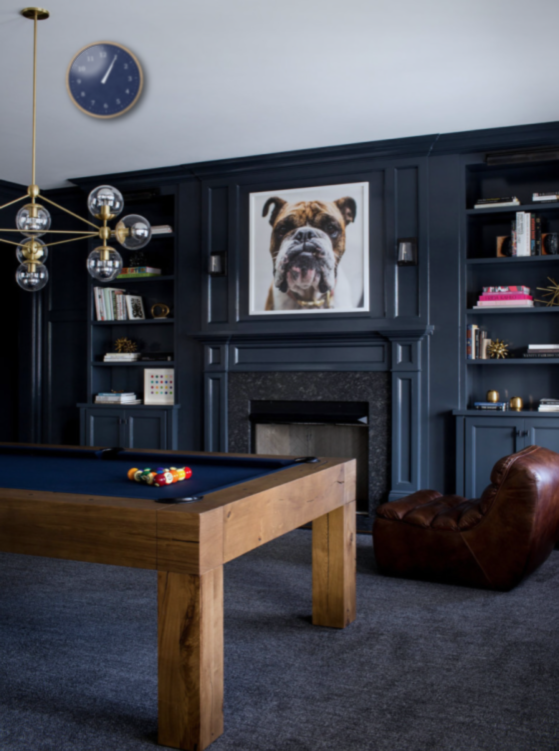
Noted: 1,05
